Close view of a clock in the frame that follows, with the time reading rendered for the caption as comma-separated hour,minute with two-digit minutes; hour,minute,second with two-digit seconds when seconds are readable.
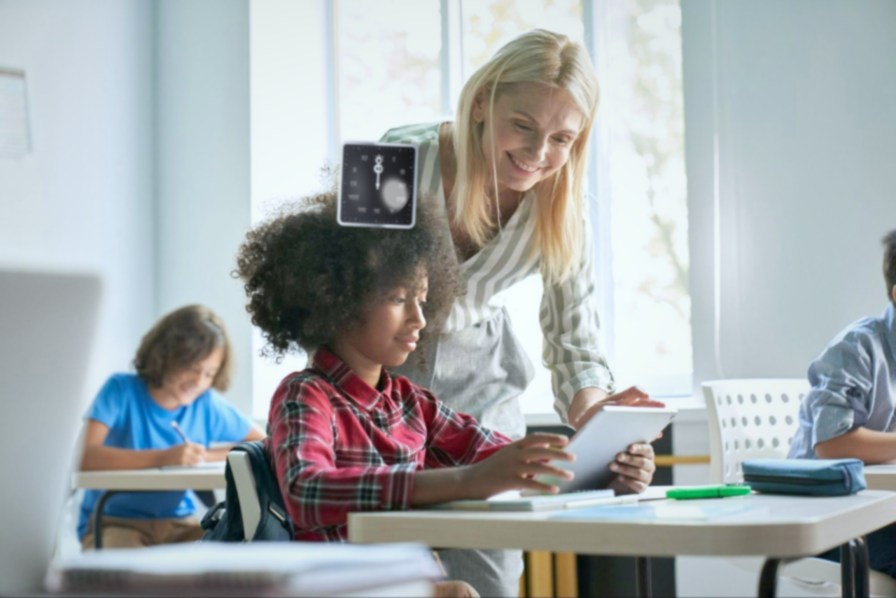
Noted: 12,00
